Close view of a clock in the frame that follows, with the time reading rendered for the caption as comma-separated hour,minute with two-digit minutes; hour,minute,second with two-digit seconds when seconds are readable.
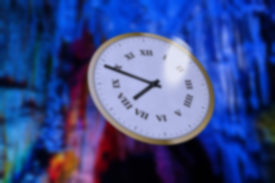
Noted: 7,49
